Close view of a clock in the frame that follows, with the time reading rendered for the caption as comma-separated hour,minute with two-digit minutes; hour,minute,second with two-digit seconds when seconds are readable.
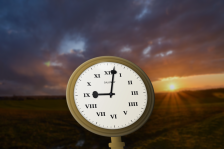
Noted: 9,02
